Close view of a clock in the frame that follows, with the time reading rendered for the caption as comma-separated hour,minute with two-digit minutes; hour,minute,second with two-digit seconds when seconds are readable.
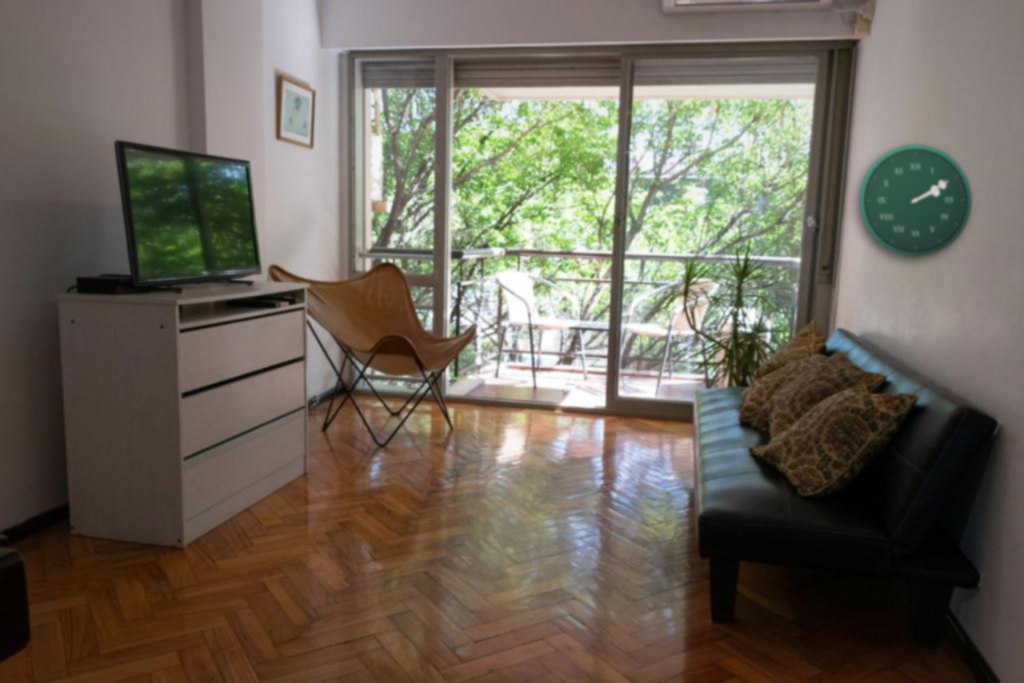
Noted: 2,10
